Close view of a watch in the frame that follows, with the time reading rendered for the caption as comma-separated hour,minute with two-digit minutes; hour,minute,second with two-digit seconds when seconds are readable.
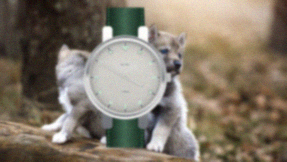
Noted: 3,50
